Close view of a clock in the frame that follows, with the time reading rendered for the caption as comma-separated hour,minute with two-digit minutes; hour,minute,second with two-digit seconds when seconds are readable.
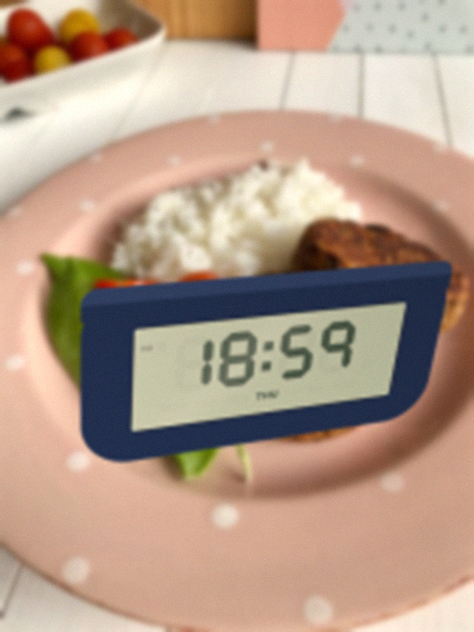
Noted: 18,59
